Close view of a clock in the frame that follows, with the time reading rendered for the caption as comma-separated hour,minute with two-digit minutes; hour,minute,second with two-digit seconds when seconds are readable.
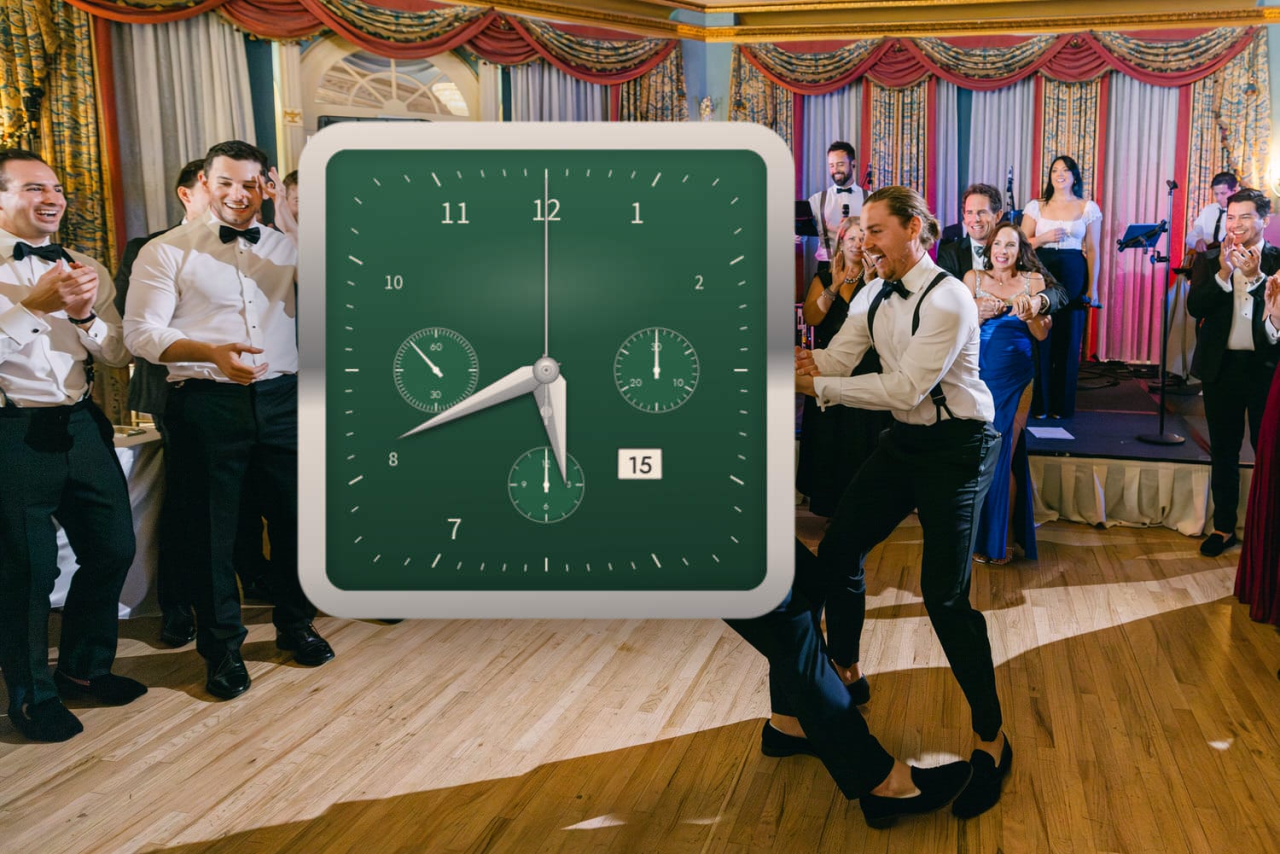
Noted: 5,40,53
